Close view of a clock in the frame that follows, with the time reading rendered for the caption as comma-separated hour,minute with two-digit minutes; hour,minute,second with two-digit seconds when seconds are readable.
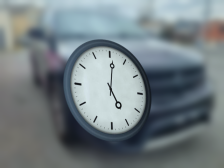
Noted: 5,01
